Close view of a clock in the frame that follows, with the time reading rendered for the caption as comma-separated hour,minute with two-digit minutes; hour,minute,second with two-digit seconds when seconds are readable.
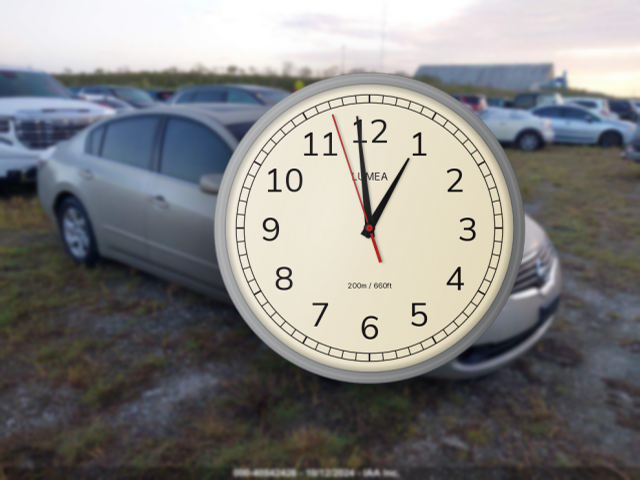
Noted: 12,58,57
